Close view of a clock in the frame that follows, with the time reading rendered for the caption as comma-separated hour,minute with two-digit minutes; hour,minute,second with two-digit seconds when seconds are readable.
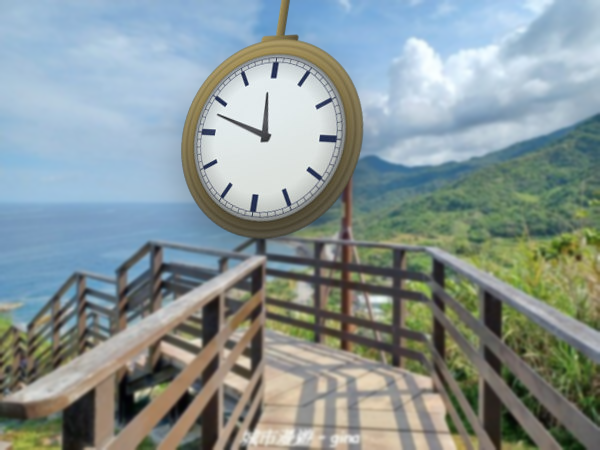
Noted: 11,48
